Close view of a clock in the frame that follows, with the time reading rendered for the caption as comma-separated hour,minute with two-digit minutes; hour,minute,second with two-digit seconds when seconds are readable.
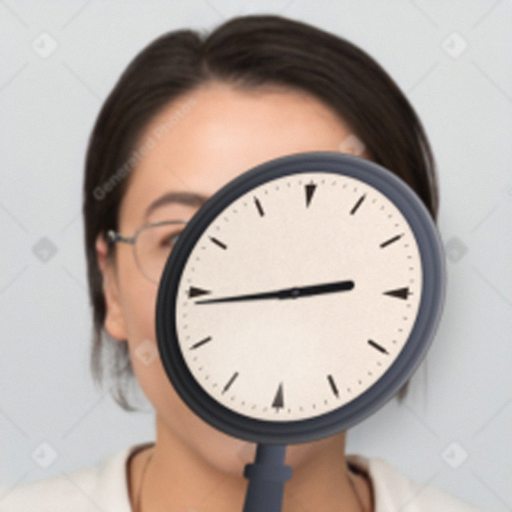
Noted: 2,44
